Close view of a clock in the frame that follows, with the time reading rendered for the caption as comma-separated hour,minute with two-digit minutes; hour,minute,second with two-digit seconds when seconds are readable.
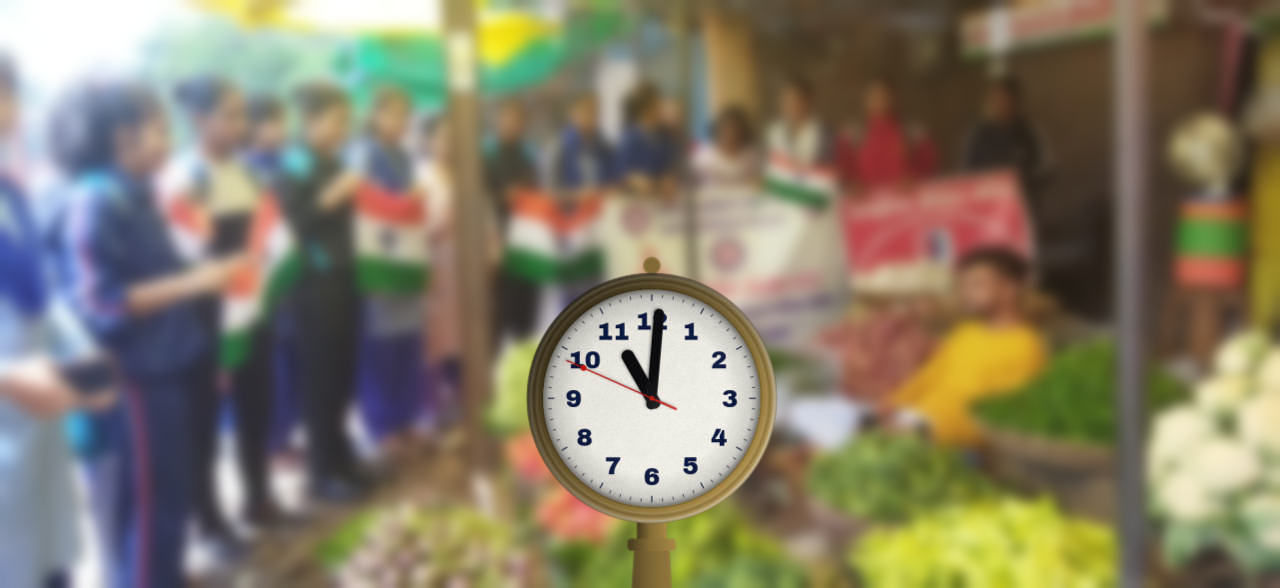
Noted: 11,00,49
